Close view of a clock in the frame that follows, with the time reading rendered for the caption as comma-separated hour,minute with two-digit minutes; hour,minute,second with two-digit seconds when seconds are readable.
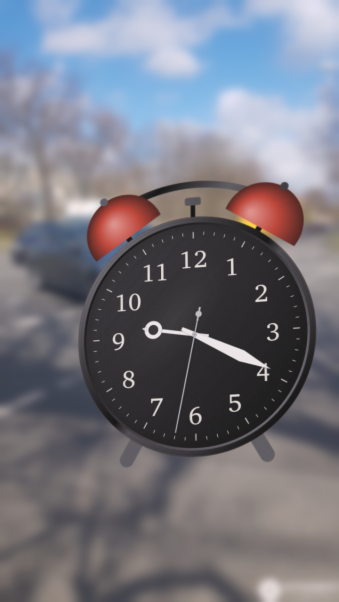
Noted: 9,19,32
